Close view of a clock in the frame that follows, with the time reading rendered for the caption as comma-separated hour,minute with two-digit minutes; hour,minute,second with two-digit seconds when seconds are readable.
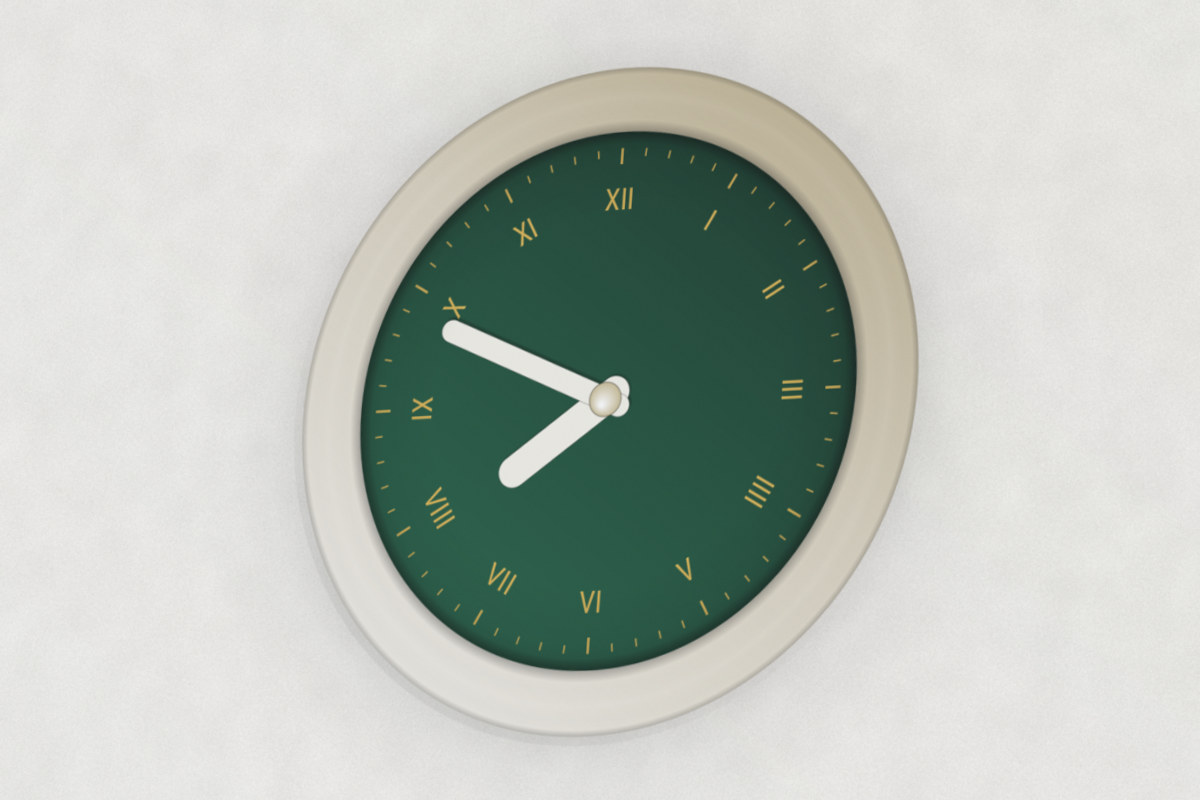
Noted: 7,49
